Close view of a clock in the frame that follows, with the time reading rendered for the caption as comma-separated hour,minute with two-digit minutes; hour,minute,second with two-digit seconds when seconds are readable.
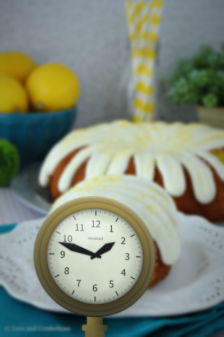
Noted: 1,48
